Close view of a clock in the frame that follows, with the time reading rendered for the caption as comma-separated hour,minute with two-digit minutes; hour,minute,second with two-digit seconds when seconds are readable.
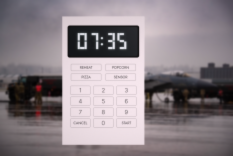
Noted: 7,35
